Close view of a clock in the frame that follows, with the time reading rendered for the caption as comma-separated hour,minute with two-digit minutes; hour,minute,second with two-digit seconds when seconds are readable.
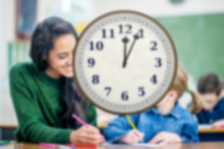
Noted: 12,04
